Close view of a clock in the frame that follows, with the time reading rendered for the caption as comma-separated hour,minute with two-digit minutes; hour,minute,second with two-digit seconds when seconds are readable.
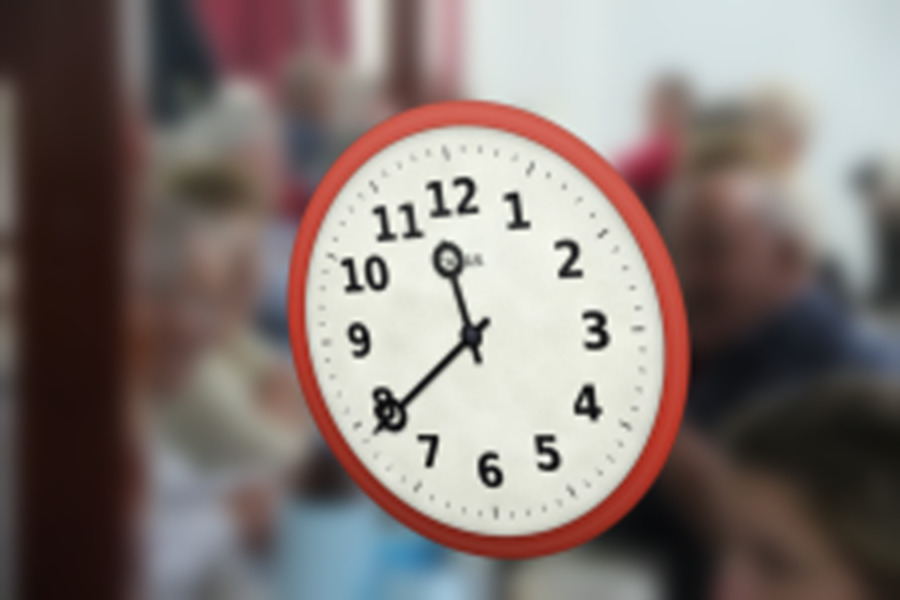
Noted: 11,39
